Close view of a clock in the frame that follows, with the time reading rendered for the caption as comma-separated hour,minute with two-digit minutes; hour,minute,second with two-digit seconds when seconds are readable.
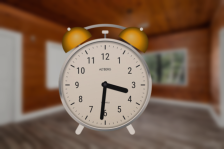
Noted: 3,31
